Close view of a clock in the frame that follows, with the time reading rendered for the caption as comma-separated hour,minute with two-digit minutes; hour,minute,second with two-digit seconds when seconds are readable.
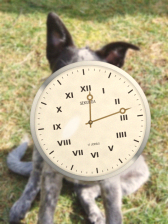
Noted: 12,13
